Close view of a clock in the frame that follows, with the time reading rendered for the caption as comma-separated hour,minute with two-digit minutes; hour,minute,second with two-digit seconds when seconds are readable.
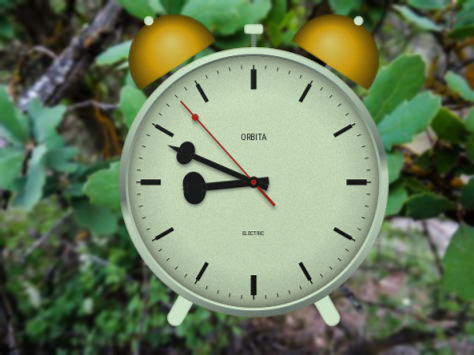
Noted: 8,48,53
